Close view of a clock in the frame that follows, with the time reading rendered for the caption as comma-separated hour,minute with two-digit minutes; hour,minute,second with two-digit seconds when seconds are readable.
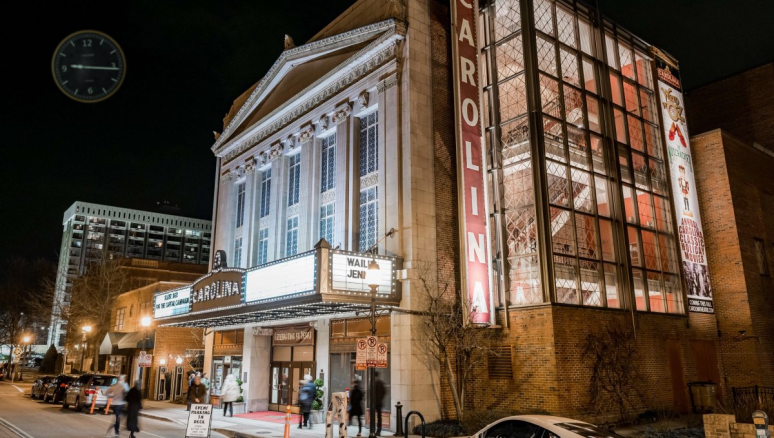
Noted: 9,16
